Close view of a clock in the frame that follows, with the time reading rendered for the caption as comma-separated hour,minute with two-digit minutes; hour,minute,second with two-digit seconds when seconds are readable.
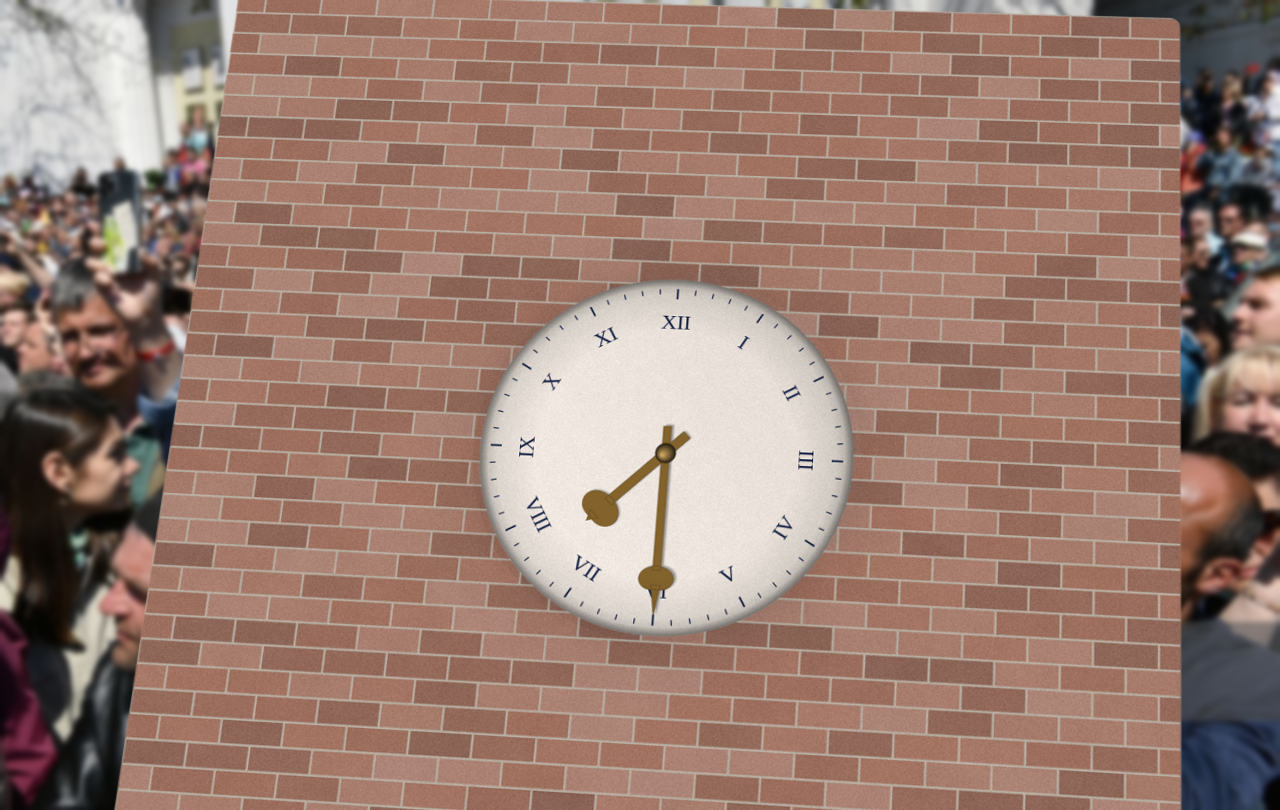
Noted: 7,30
